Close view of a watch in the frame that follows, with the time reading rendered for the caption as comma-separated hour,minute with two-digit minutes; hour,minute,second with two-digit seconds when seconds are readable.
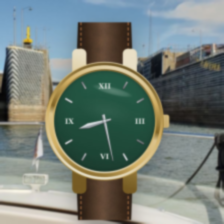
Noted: 8,28
